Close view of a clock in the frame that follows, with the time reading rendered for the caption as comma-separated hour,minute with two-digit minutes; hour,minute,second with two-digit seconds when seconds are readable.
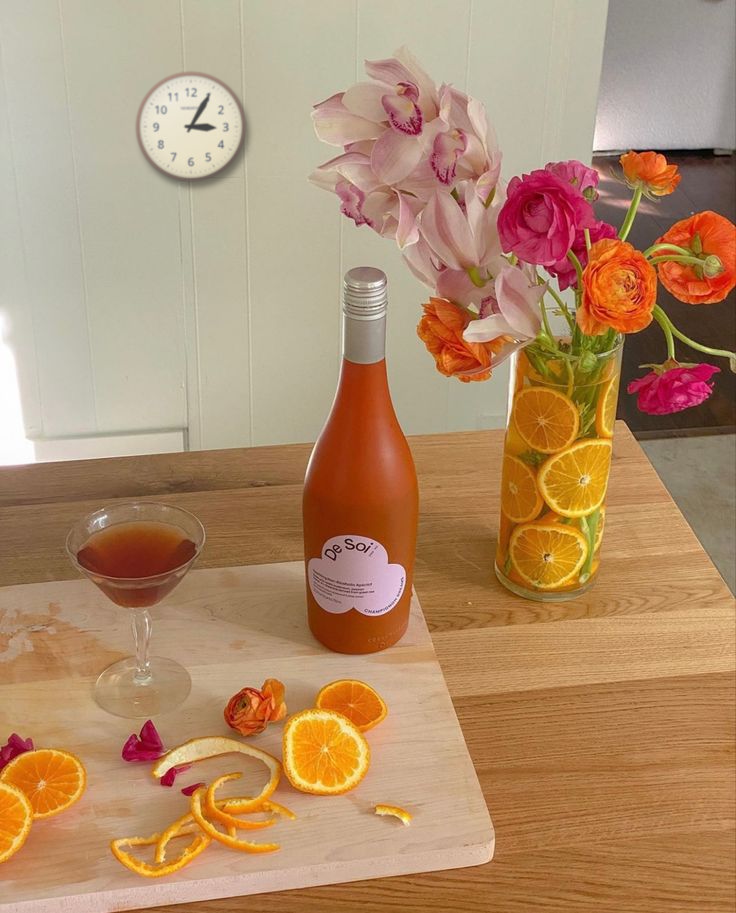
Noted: 3,05
